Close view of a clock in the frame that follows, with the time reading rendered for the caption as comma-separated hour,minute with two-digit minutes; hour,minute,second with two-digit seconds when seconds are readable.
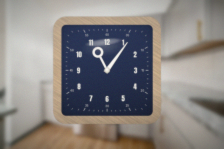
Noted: 11,06
